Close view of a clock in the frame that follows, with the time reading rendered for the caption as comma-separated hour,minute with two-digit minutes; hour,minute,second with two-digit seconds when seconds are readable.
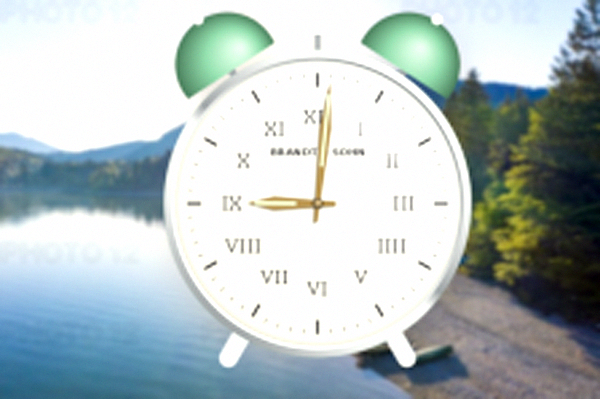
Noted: 9,01
